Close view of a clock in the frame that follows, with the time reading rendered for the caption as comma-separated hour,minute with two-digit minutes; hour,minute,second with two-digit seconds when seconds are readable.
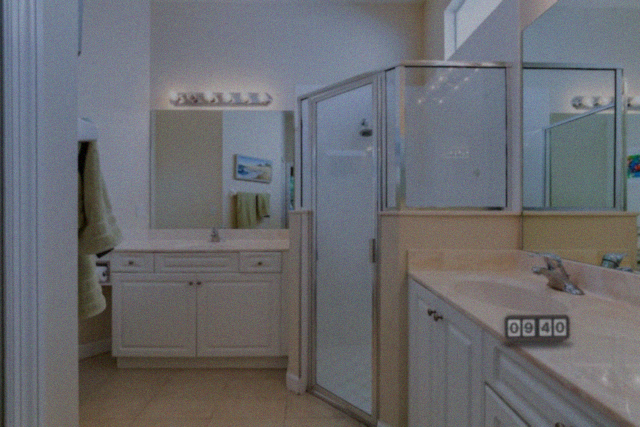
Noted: 9,40
